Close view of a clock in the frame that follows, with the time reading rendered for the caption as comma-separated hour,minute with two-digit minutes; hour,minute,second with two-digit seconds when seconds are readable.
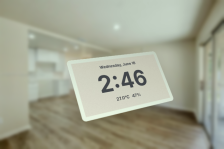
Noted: 2,46
